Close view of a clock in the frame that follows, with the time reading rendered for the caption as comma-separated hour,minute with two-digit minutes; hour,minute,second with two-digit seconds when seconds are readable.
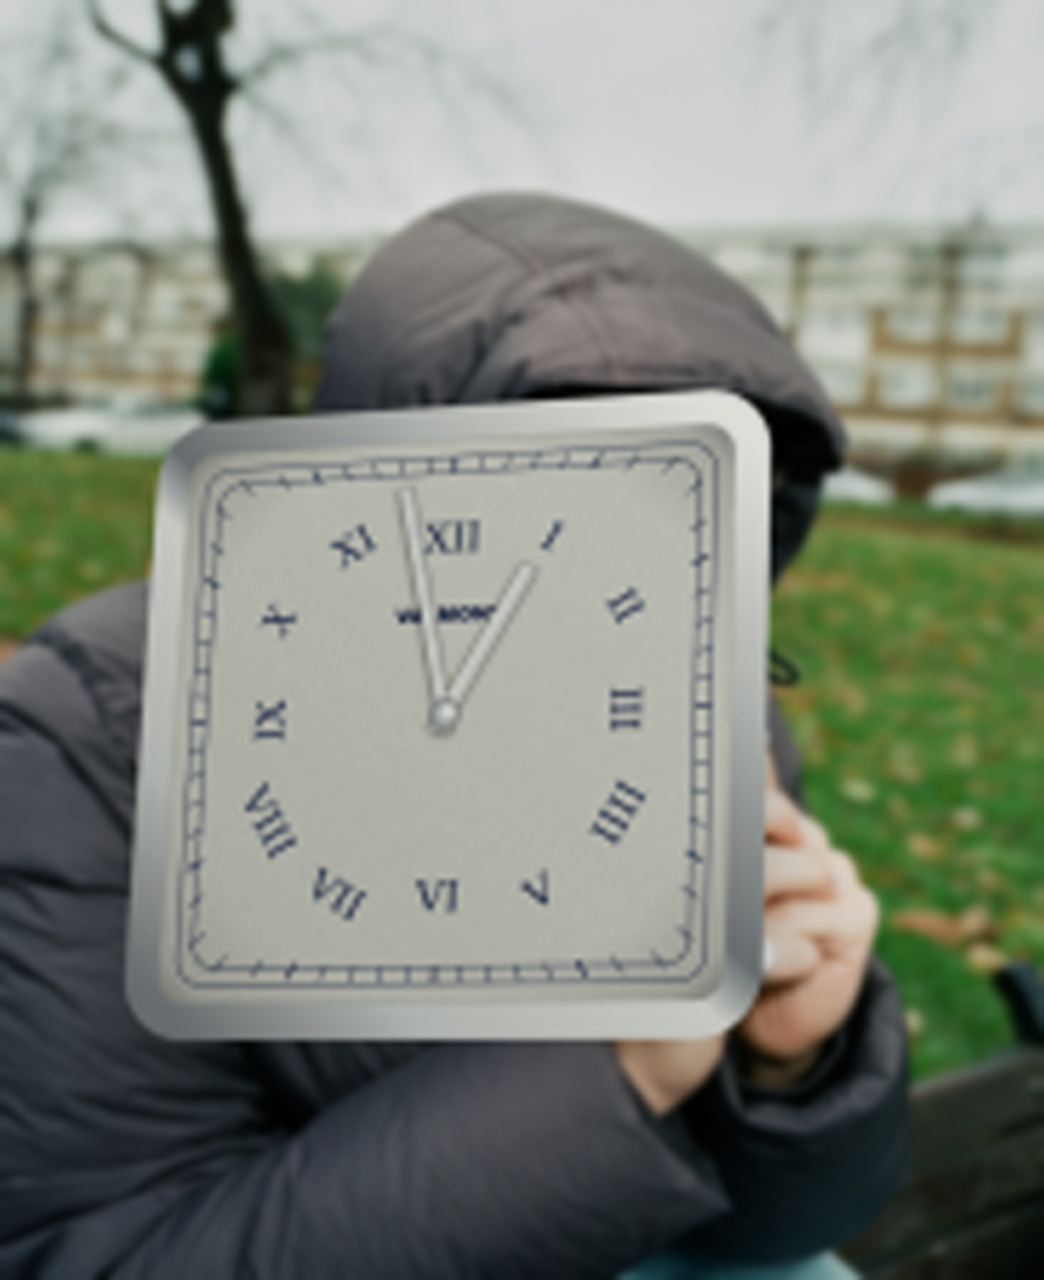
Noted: 12,58
